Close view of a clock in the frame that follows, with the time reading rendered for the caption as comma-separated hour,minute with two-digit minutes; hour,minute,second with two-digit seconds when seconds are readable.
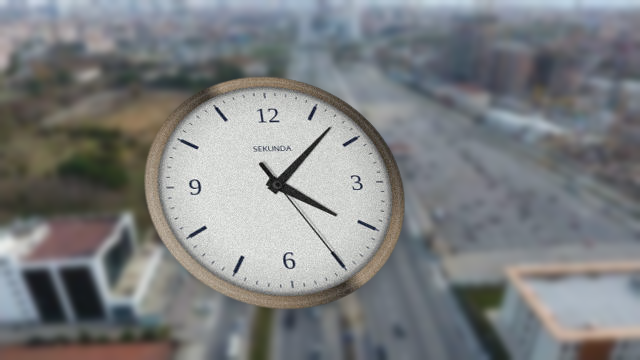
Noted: 4,07,25
